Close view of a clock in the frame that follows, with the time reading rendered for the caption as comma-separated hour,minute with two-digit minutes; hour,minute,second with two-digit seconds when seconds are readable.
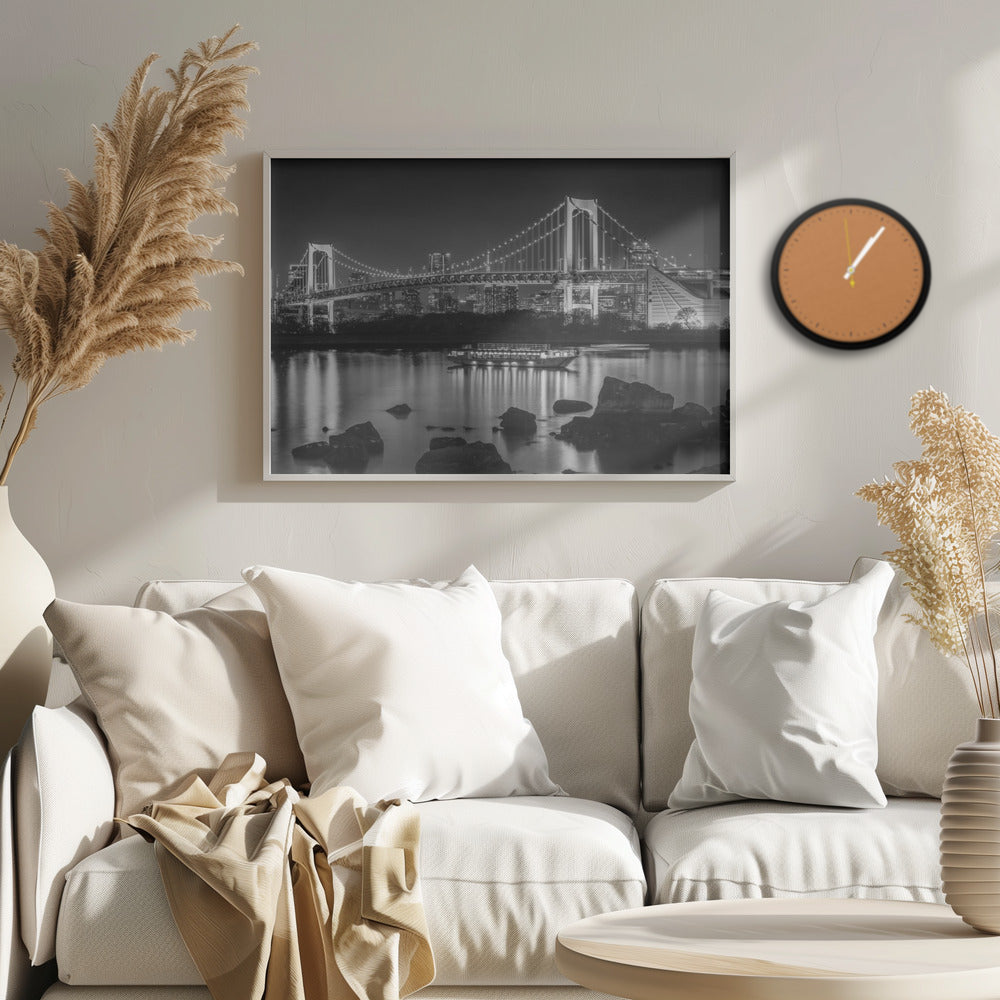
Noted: 1,05,59
